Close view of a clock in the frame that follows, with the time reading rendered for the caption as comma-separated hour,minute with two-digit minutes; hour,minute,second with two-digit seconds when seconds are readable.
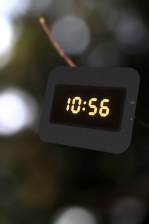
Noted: 10,56
